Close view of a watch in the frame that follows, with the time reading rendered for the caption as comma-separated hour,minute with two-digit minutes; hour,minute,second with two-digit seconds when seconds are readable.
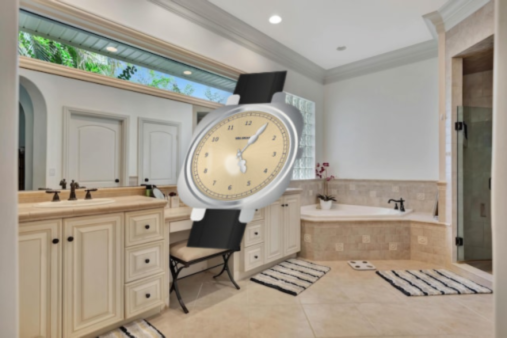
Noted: 5,05
